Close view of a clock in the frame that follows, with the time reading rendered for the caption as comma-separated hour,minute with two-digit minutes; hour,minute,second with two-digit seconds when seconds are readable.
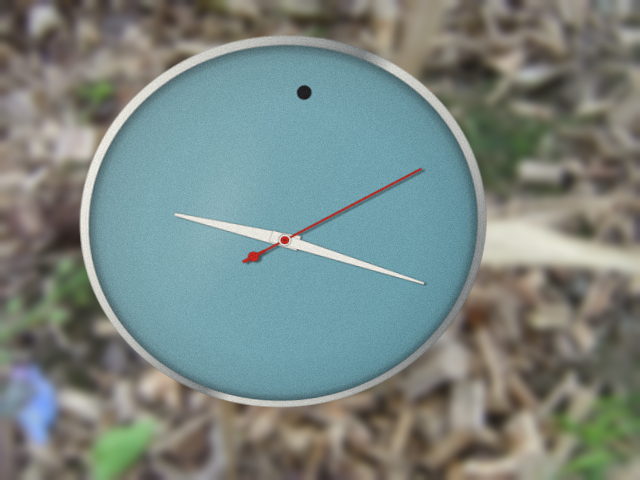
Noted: 9,17,09
